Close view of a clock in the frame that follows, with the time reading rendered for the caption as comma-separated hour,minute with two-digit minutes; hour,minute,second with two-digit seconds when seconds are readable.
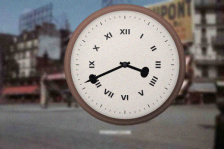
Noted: 3,41
